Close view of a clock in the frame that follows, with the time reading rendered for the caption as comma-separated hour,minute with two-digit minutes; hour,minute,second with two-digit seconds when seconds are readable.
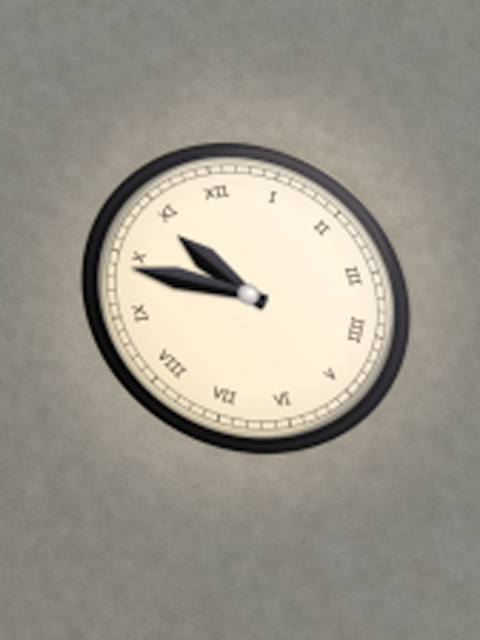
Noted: 10,49
